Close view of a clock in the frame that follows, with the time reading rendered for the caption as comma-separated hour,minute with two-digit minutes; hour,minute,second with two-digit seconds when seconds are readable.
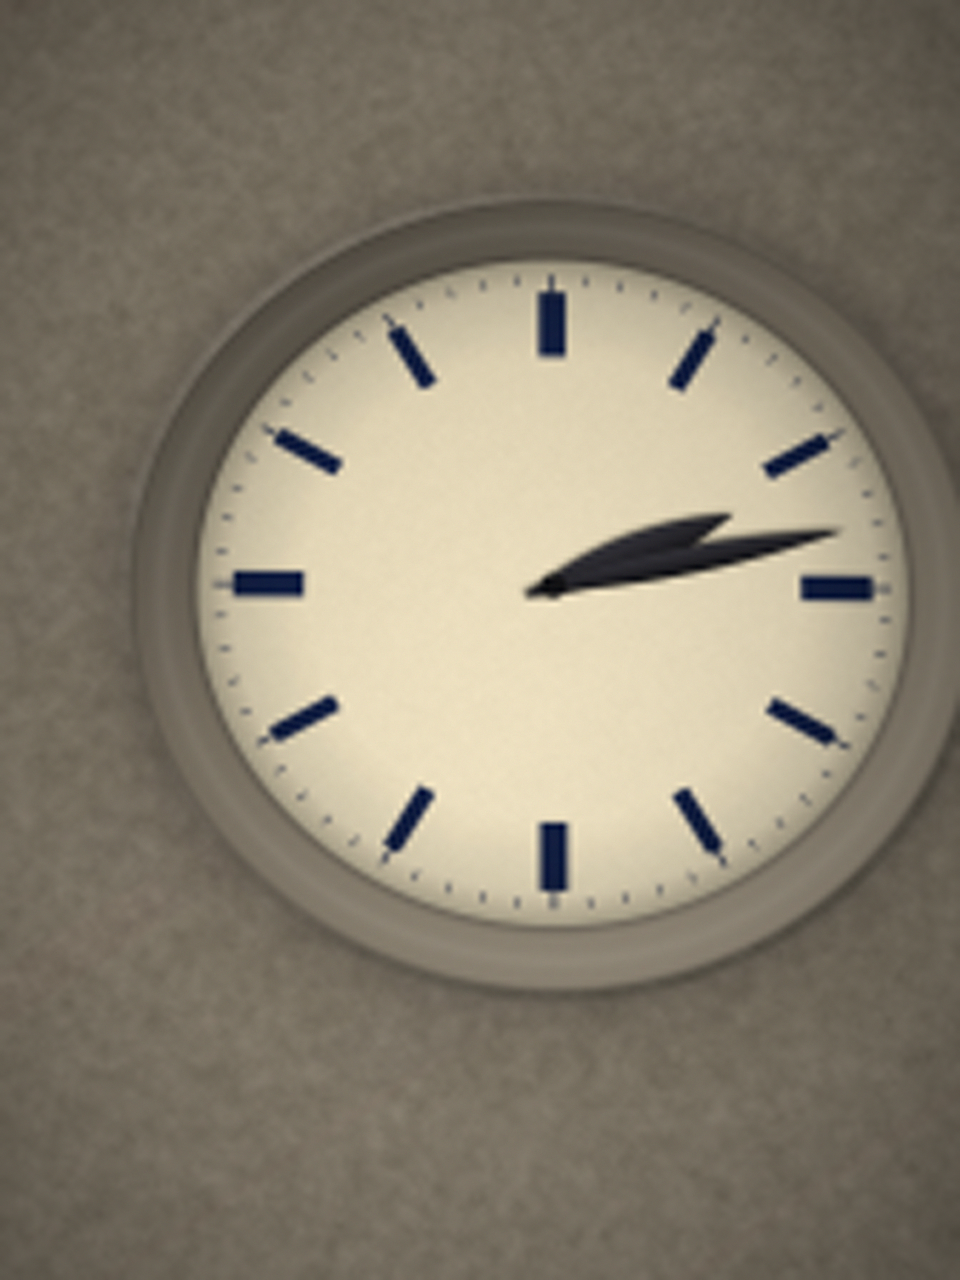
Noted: 2,13
